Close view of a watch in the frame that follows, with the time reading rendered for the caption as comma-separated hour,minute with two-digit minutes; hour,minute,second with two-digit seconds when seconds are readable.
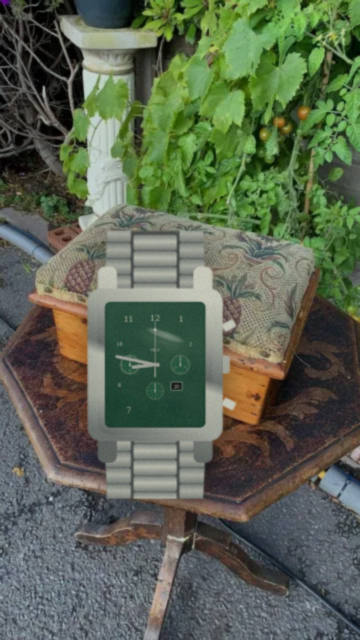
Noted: 8,47
